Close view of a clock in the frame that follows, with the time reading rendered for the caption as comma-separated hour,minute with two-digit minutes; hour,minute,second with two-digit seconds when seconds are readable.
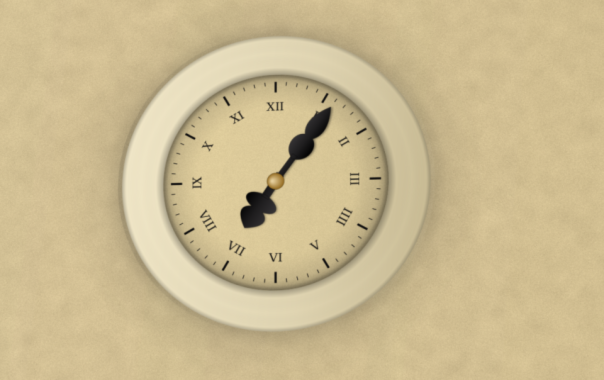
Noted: 7,06
